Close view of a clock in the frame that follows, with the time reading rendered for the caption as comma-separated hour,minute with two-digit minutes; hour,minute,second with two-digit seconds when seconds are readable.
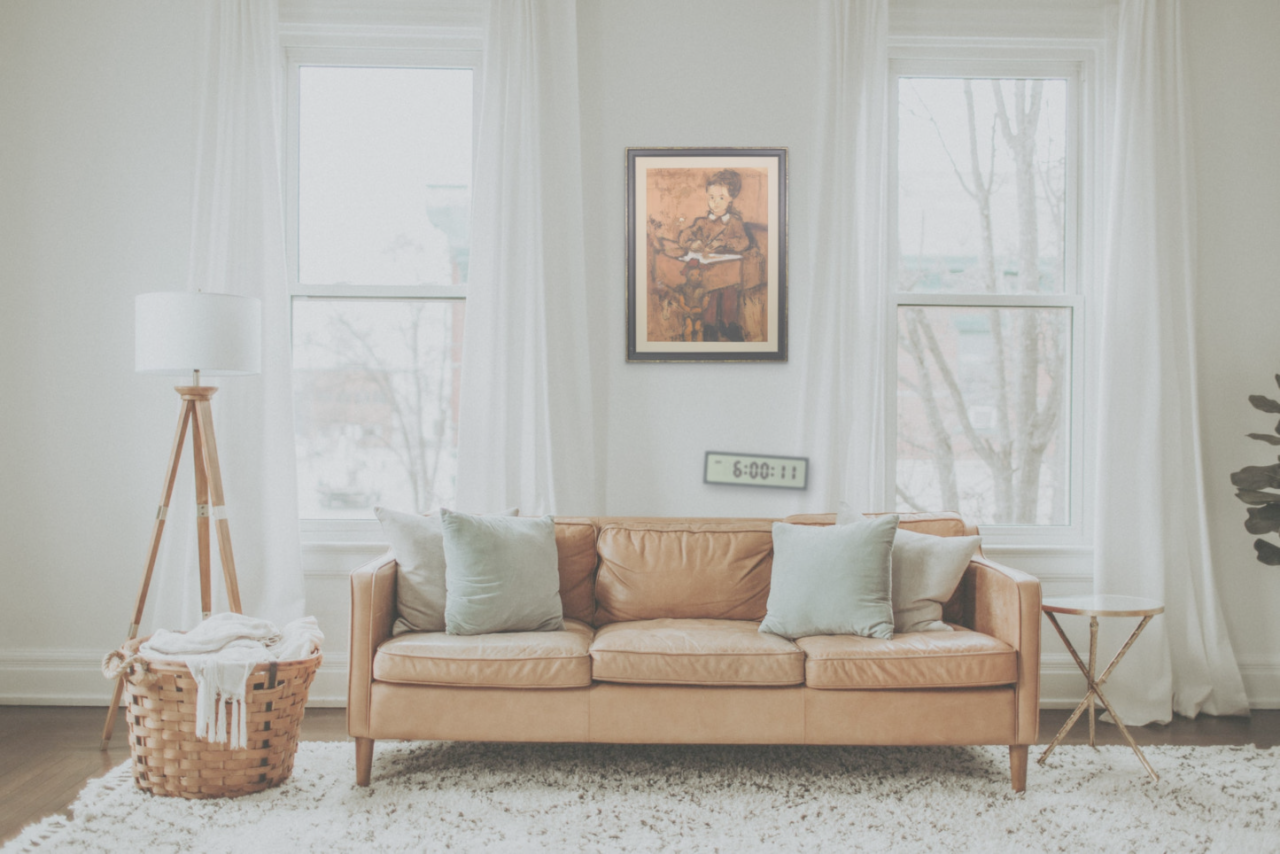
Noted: 6,00,11
